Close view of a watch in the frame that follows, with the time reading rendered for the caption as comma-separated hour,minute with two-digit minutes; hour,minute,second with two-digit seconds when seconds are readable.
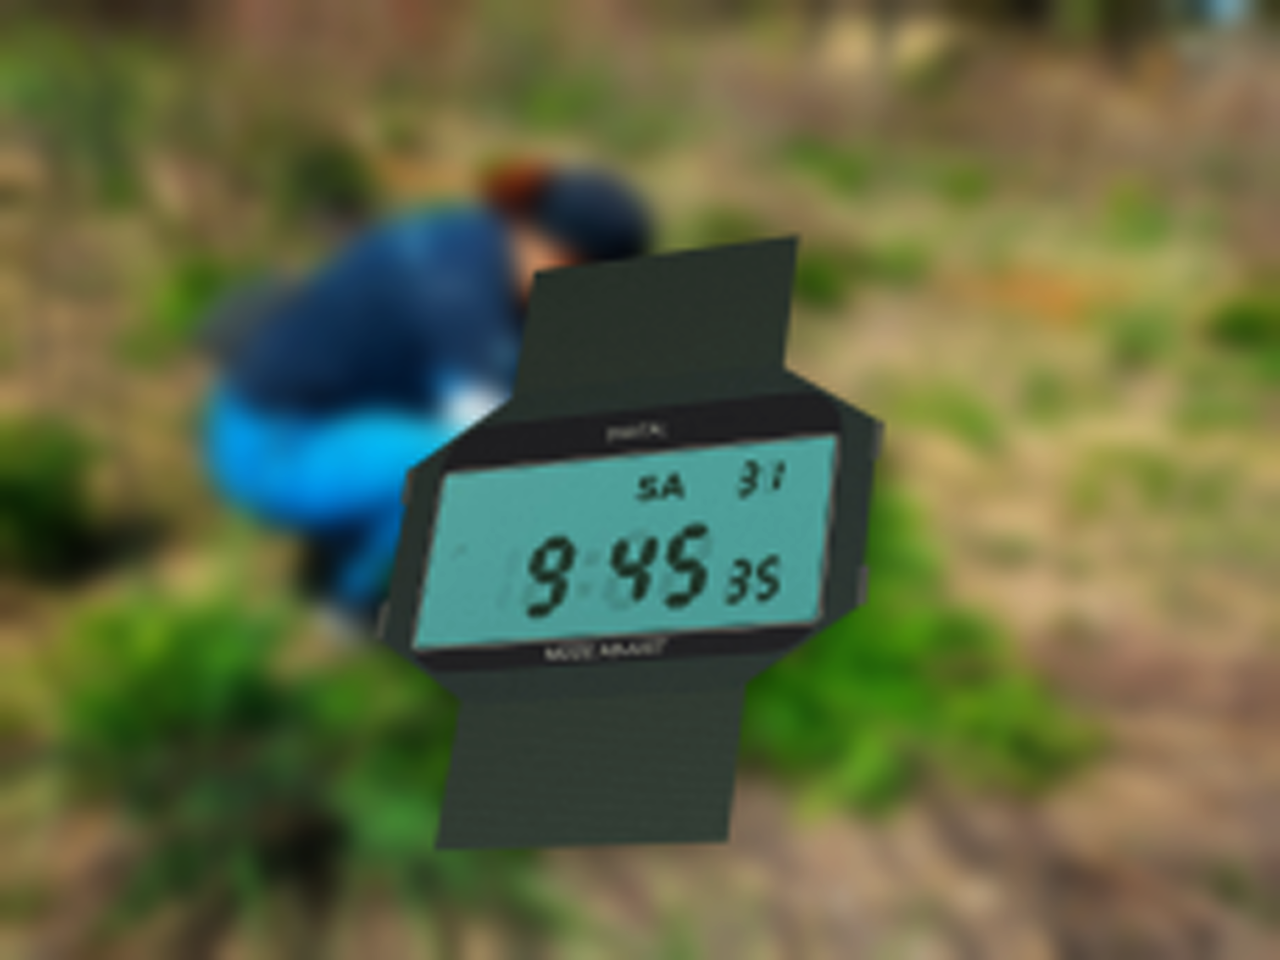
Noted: 9,45,35
